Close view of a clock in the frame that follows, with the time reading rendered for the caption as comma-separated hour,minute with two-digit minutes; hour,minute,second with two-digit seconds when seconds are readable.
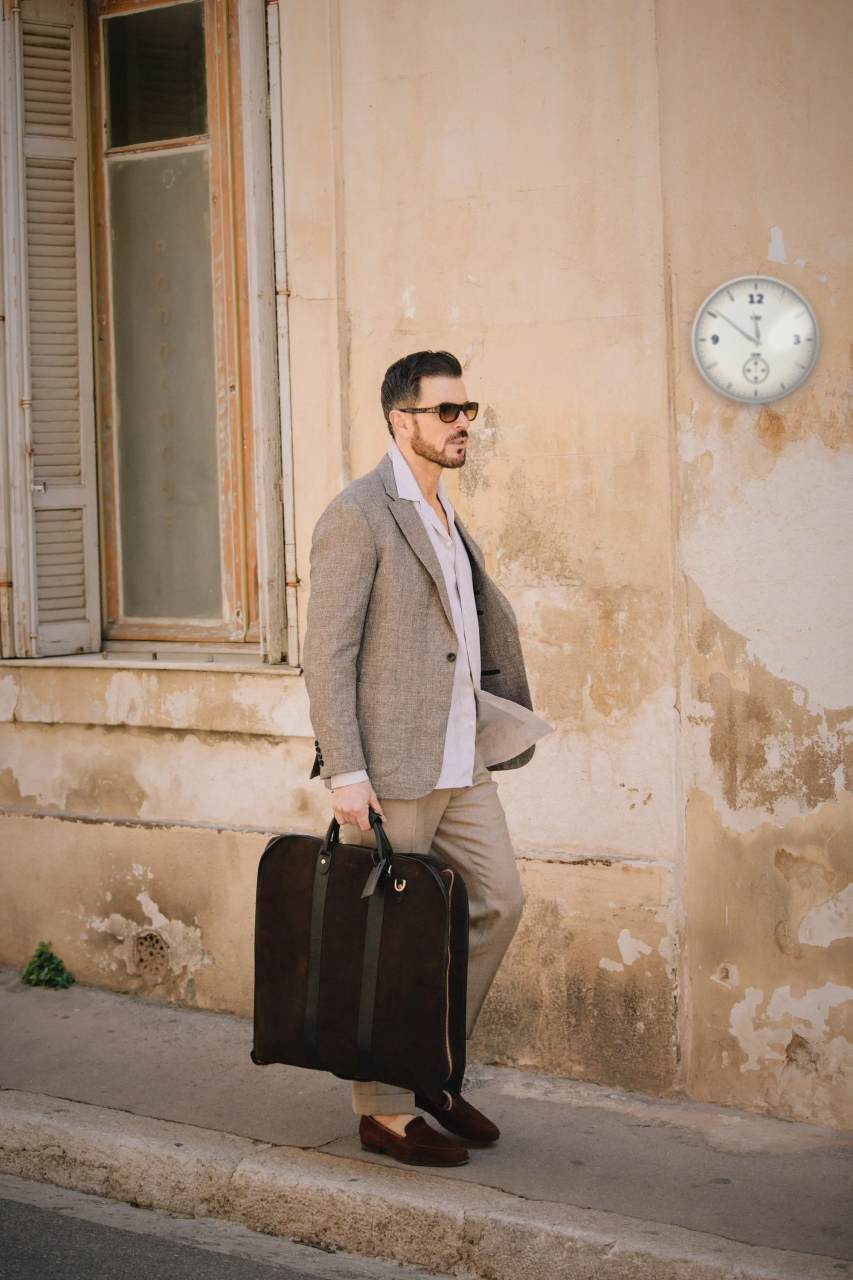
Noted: 11,51
